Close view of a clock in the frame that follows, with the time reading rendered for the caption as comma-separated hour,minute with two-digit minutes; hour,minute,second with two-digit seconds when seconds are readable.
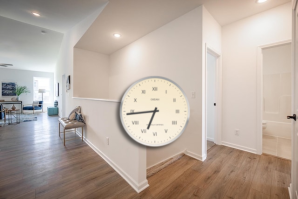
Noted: 6,44
